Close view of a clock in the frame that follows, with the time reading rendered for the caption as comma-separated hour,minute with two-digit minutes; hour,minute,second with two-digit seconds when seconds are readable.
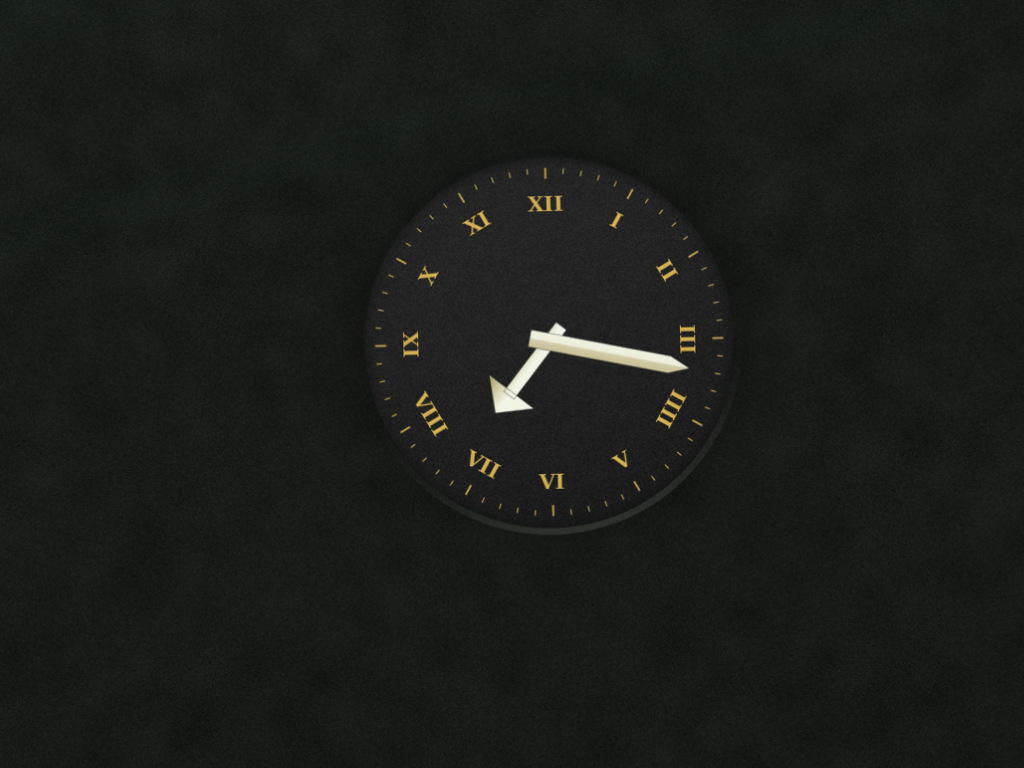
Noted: 7,17
